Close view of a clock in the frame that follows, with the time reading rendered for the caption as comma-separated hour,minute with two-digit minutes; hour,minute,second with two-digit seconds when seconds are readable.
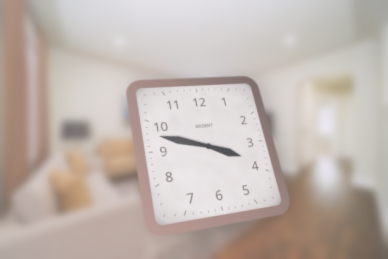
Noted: 3,48
